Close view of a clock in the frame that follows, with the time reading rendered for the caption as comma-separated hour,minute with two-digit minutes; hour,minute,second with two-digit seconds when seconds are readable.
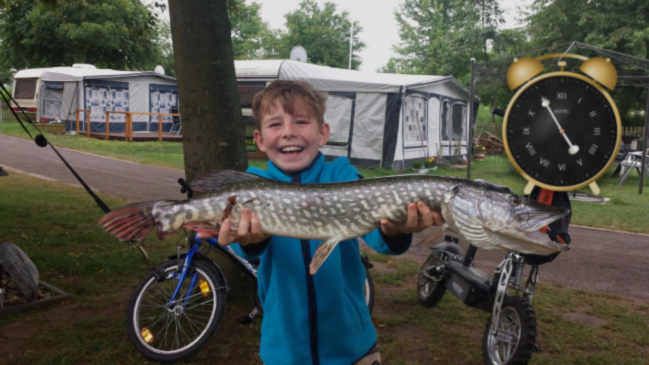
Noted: 4,55
